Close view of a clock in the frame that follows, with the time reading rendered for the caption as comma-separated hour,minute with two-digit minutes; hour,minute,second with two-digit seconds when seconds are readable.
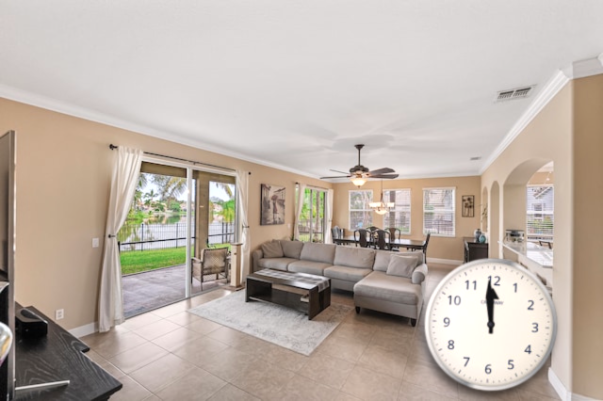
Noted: 11,59
